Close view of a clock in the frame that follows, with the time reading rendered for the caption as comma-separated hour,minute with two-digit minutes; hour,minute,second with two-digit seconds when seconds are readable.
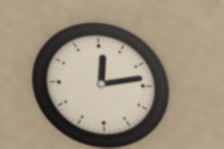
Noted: 12,13
